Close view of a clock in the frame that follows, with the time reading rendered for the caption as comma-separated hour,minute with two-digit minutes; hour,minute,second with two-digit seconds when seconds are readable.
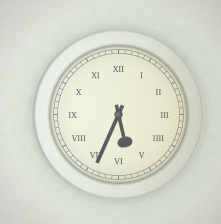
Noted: 5,34
